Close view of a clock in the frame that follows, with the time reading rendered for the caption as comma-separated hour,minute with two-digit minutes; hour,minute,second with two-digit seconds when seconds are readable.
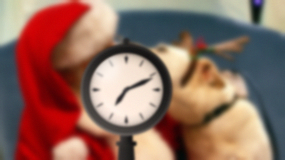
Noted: 7,11
